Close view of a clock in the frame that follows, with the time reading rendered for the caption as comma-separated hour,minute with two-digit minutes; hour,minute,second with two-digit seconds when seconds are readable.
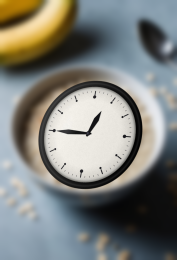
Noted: 12,45
